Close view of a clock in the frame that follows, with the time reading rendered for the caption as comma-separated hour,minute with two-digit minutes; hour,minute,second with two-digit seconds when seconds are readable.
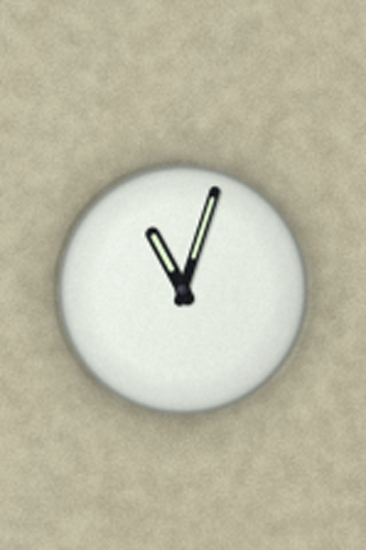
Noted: 11,03
